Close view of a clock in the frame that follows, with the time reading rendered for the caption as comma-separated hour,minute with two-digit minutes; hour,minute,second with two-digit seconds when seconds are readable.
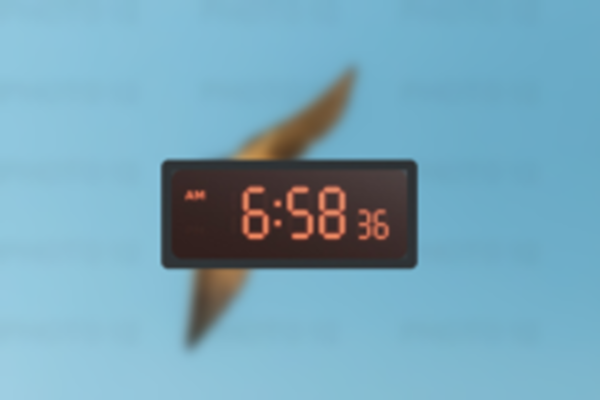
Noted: 6,58,36
